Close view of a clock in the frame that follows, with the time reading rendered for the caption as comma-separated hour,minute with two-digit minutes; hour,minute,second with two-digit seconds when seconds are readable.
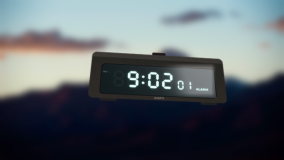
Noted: 9,02,01
